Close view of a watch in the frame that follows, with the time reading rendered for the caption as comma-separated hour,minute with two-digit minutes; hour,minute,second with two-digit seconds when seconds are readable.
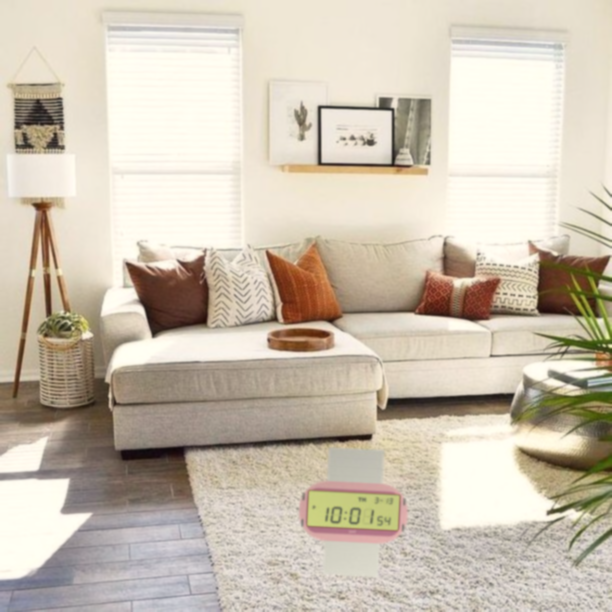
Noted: 10,01
